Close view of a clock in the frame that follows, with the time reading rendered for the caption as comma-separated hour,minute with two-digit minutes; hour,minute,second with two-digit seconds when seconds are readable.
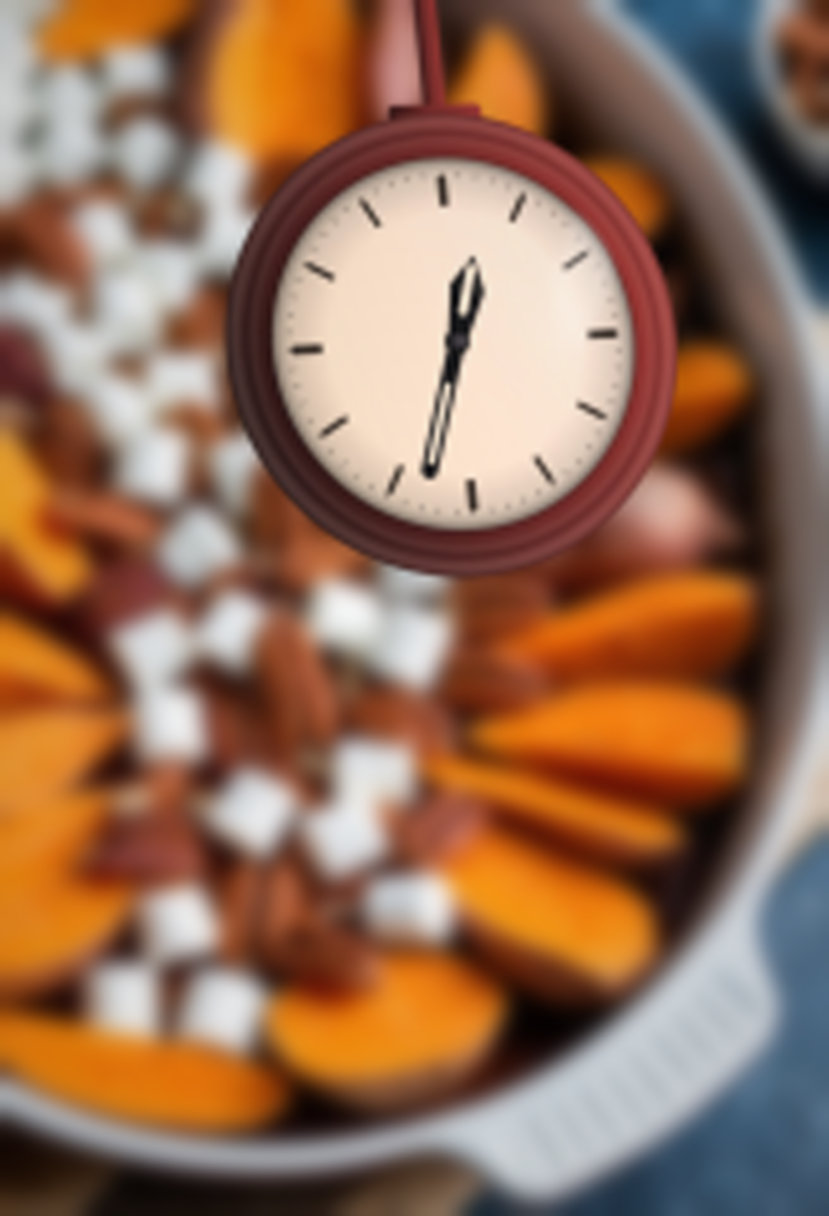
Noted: 12,33
